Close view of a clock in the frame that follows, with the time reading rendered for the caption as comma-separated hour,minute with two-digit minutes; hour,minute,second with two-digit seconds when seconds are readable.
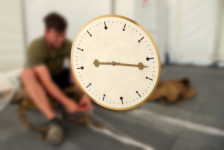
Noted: 9,17
